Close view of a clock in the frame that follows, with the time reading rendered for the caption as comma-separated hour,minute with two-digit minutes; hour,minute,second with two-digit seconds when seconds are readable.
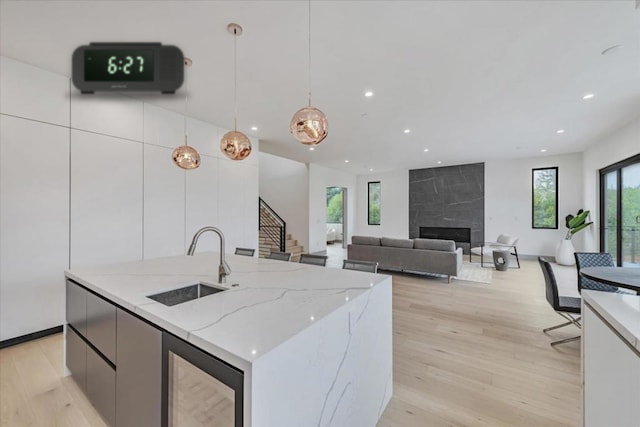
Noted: 6,27
